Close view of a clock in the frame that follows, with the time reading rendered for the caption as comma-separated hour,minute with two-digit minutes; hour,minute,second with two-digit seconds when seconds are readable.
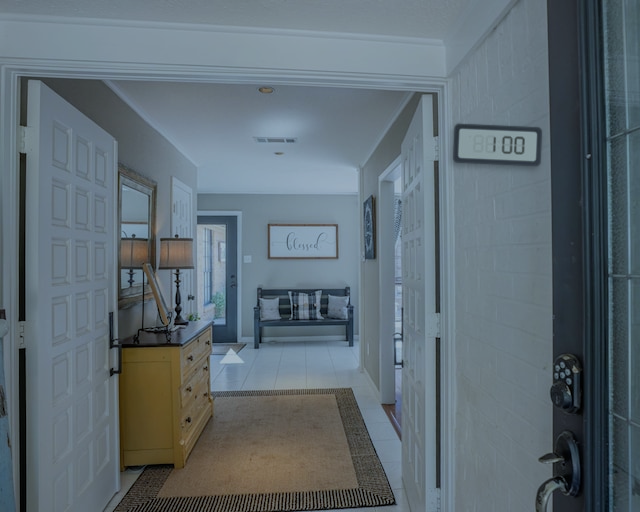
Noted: 1,00
